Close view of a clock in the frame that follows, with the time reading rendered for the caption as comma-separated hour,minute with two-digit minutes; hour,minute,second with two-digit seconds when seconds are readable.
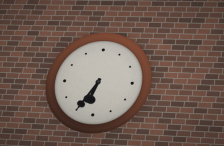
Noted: 6,35
